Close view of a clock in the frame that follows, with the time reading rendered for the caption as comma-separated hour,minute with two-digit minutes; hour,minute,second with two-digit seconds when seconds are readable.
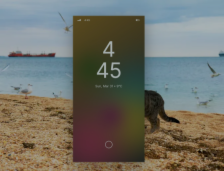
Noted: 4,45
